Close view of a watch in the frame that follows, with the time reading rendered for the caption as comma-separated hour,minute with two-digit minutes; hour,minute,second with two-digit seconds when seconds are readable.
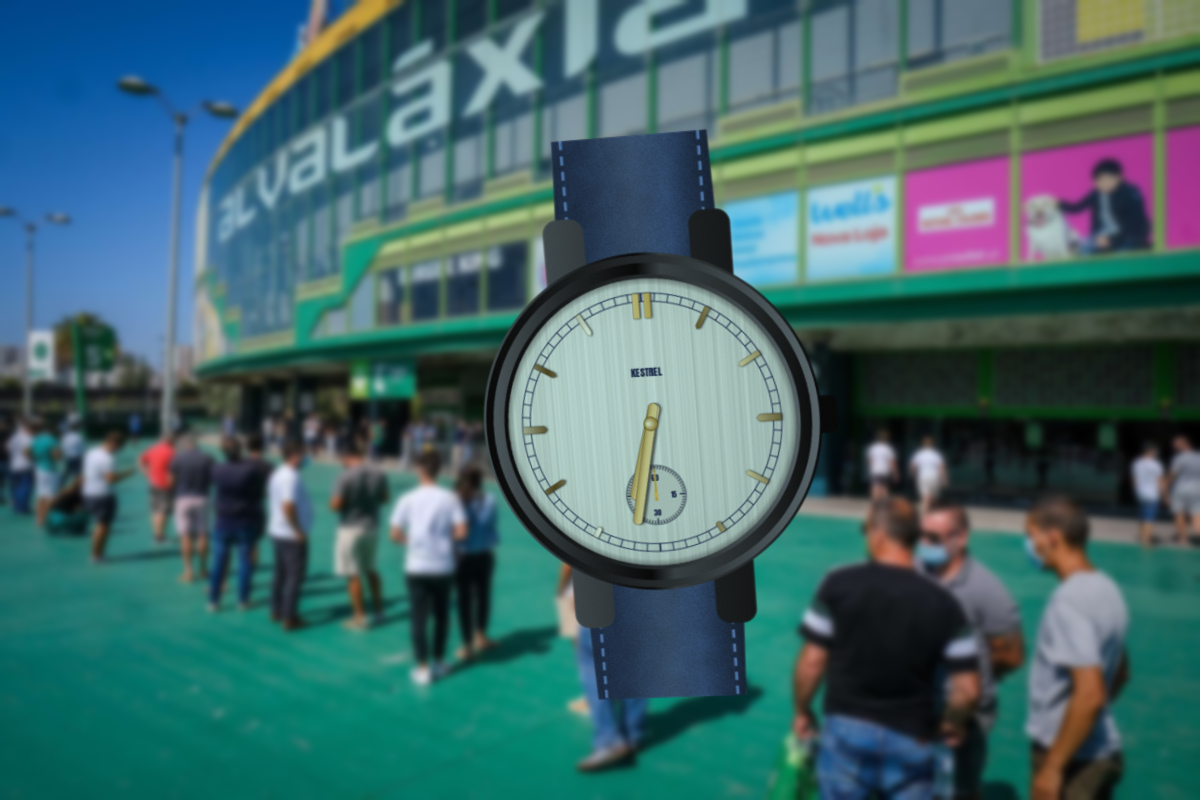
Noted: 6,32
